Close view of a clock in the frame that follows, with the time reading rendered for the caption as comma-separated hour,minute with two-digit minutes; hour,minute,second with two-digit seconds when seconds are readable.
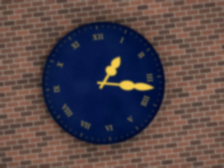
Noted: 1,17
